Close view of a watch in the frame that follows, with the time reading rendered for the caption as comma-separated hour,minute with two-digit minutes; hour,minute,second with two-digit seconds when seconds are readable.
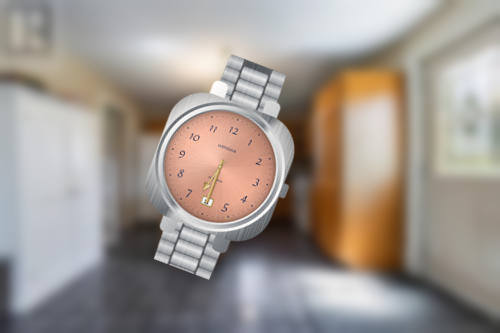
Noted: 6,30
